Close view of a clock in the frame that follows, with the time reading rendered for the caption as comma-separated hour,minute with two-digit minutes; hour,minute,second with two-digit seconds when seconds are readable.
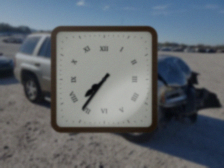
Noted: 7,36
